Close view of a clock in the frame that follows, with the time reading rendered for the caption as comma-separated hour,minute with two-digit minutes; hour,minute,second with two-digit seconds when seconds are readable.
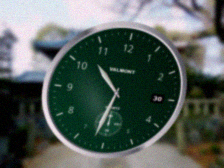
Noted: 10,32
